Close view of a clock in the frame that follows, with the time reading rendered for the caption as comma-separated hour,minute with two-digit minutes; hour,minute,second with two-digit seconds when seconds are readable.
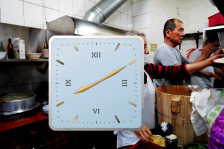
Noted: 8,10
